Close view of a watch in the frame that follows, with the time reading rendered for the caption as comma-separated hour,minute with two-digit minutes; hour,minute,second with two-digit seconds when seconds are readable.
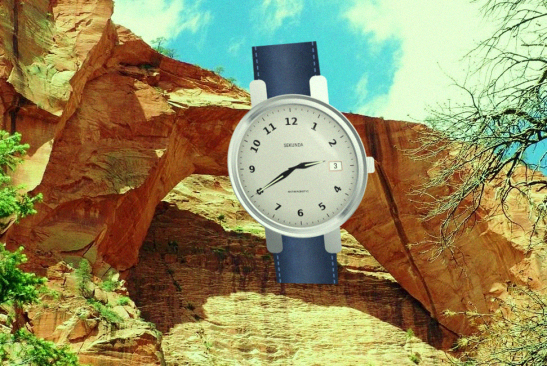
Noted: 2,40
